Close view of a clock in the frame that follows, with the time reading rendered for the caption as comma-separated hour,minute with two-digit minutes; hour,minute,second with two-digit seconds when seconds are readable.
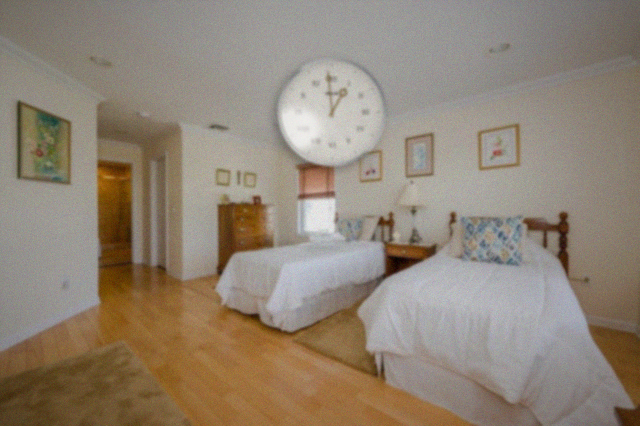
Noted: 12,59
